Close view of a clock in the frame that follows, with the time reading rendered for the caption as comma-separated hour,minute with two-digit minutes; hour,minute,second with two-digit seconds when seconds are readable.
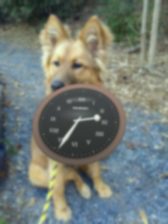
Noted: 2,34
